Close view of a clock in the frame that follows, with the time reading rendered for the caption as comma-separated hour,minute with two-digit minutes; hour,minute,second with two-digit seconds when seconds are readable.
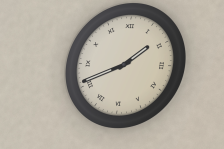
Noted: 1,41
